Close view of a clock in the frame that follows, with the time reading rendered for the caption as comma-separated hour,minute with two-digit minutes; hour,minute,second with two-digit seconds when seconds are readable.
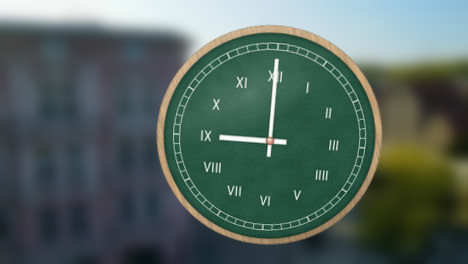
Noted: 9,00
